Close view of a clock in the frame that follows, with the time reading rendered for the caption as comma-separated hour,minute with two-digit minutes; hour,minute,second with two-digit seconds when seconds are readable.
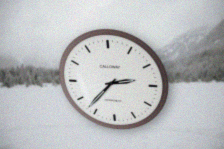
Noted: 2,37
